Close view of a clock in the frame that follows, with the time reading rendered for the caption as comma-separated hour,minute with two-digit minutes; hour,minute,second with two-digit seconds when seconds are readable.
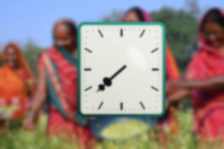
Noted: 7,38
